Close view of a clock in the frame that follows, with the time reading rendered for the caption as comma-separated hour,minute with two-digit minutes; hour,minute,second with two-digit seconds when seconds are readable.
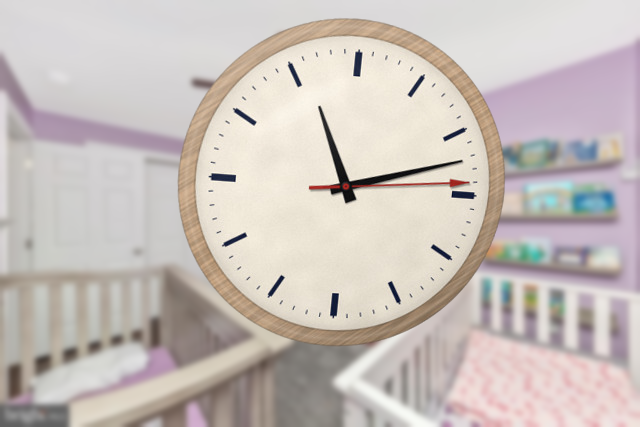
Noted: 11,12,14
